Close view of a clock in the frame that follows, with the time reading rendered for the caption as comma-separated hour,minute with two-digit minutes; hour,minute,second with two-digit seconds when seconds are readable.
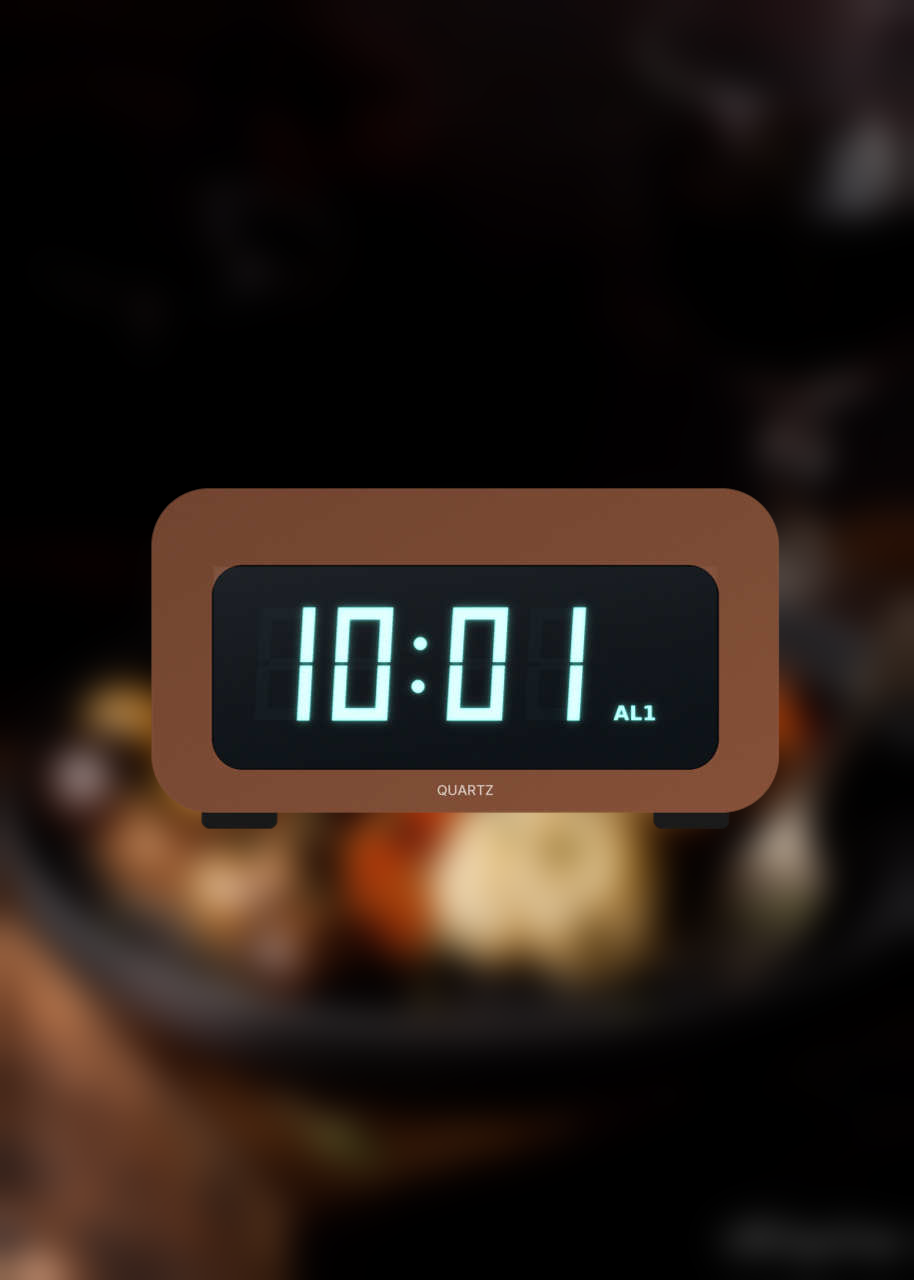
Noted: 10,01
